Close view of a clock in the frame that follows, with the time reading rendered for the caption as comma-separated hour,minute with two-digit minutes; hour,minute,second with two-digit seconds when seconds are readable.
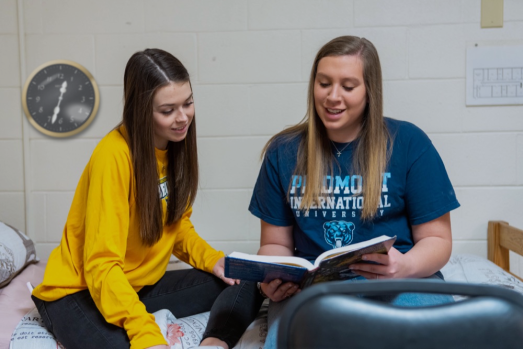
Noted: 12,33
